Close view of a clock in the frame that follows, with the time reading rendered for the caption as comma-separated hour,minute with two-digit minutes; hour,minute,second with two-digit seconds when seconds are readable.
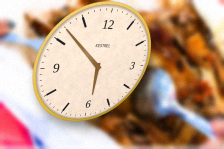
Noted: 5,52
